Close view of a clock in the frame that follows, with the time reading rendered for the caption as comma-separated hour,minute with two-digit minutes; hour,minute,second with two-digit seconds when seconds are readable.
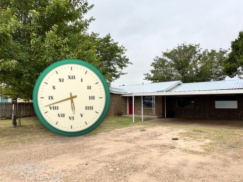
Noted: 5,42
